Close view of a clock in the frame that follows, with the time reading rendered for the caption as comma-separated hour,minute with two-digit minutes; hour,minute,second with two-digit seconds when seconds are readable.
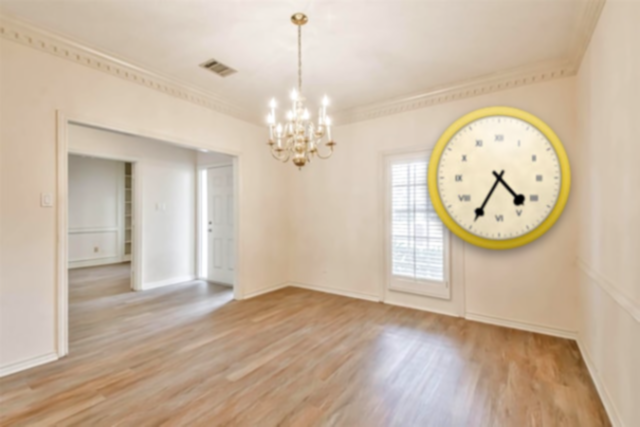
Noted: 4,35
